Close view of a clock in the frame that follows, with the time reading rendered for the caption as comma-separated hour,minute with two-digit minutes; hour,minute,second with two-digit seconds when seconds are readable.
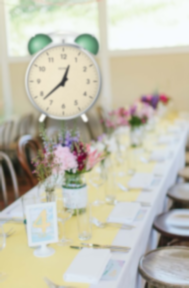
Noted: 12,38
